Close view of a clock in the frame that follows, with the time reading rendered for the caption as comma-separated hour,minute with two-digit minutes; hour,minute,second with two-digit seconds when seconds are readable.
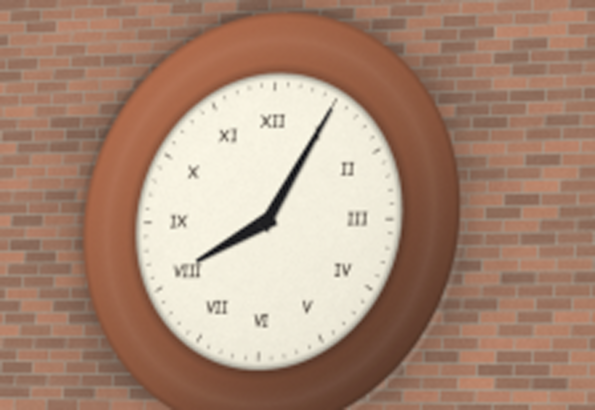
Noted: 8,05
